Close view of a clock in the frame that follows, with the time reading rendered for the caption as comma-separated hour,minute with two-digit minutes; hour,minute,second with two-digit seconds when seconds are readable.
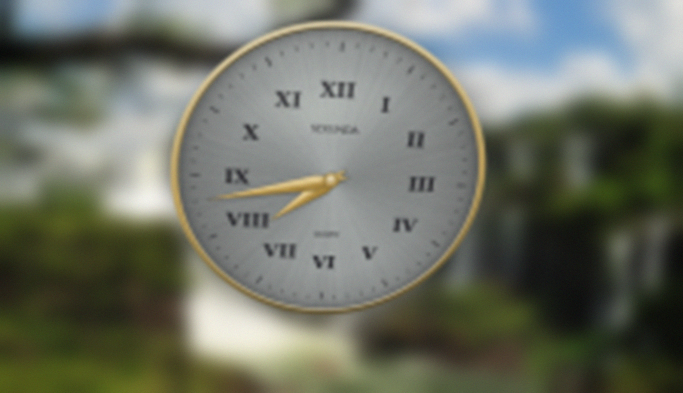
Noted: 7,43
